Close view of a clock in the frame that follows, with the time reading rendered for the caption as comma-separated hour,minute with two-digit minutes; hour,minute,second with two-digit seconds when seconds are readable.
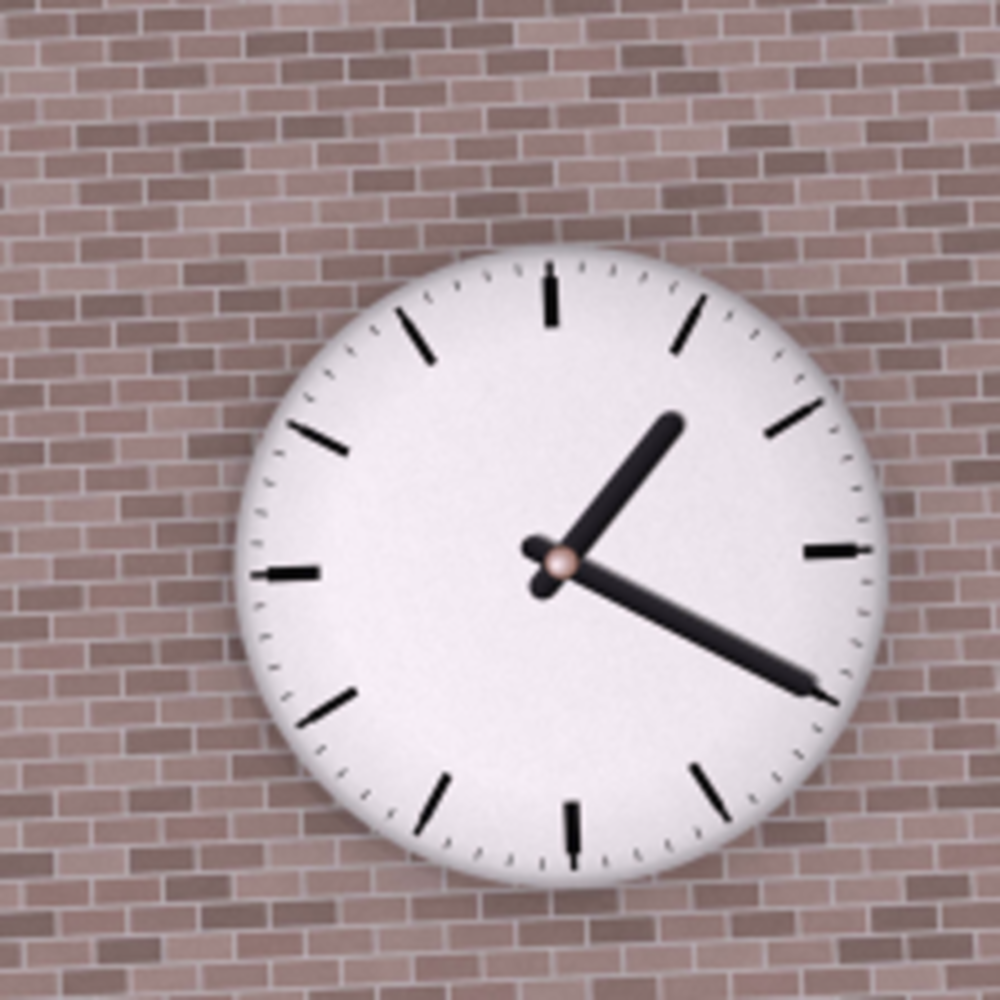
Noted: 1,20
